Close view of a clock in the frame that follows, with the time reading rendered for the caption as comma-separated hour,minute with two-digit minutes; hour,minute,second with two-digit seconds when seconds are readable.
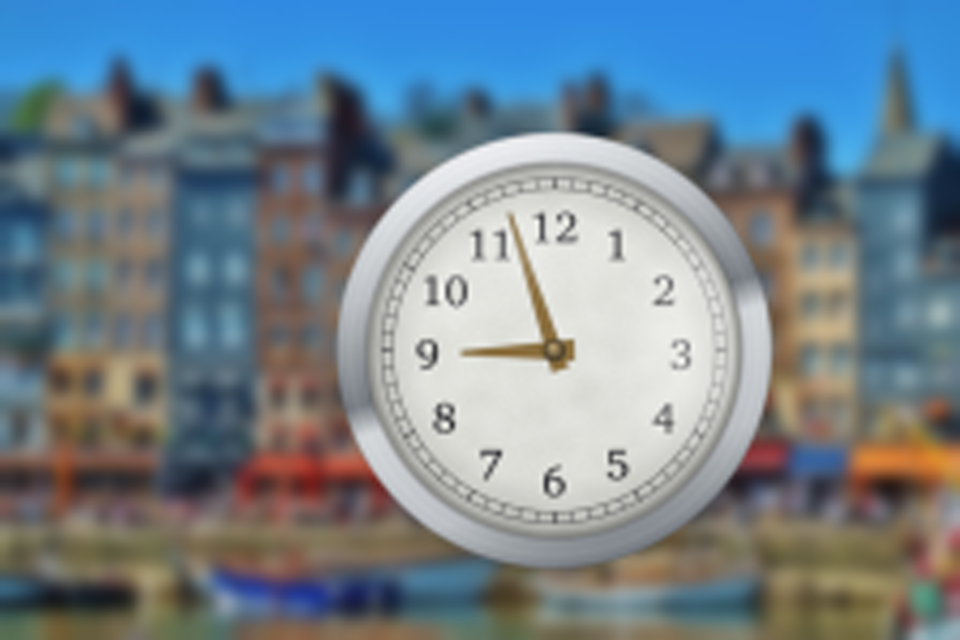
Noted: 8,57
